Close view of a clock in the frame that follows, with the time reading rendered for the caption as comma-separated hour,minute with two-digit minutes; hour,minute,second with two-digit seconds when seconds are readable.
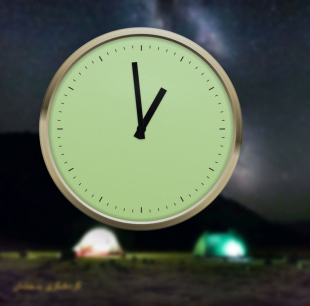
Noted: 12,59
